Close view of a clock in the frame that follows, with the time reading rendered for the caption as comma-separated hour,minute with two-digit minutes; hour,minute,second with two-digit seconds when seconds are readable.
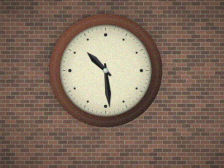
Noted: 10,29
